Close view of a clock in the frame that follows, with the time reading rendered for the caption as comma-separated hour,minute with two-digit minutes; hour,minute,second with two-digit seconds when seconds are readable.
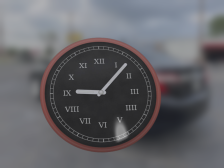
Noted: 9,07
